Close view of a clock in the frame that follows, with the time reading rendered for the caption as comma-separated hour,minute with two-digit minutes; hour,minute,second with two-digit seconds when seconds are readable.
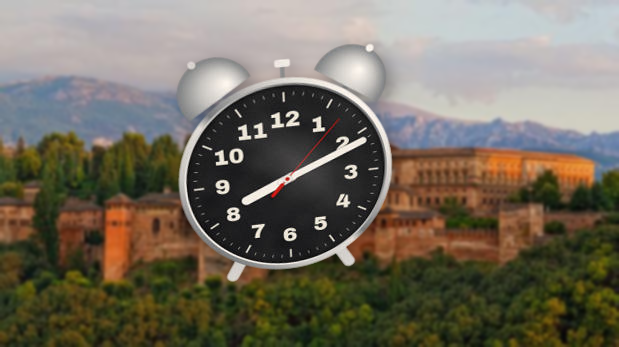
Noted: 8,11,07
